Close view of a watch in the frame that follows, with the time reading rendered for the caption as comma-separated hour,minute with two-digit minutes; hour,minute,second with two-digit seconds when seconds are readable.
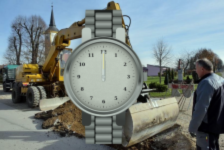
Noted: 12,00
